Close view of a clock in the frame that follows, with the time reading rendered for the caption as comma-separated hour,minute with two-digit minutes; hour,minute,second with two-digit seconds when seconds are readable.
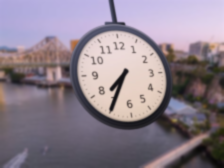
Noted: 7,35
